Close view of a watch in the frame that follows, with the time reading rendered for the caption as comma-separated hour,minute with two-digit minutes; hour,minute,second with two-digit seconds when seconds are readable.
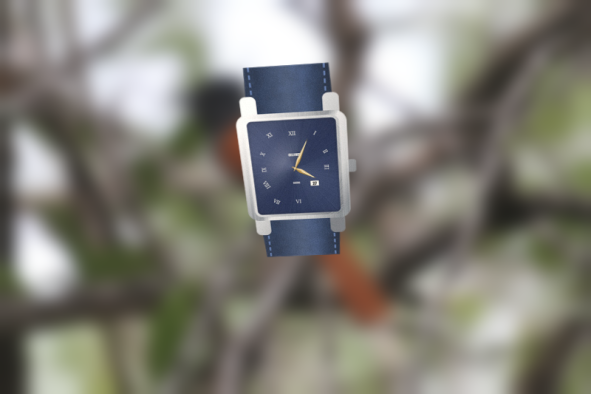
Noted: 4,04
